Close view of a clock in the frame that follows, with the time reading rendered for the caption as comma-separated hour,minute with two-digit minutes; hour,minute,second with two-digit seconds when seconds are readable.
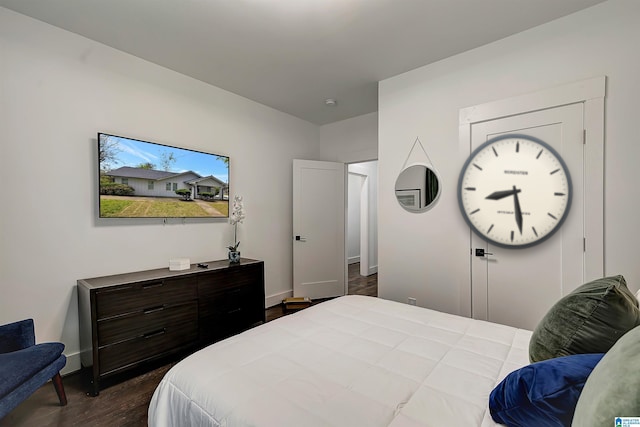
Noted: 8,28
